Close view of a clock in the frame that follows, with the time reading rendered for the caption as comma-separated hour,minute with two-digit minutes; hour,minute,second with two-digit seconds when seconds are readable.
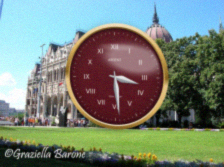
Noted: 3,29
